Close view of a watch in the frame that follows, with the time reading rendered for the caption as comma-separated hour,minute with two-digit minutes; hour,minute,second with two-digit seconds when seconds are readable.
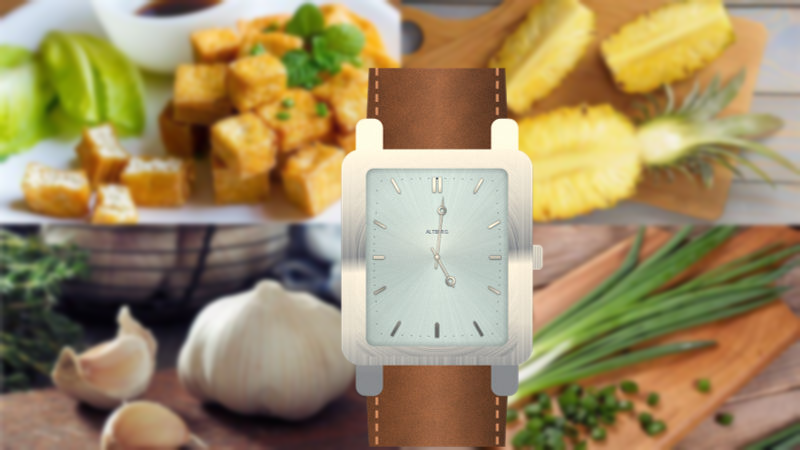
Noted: 5,01
